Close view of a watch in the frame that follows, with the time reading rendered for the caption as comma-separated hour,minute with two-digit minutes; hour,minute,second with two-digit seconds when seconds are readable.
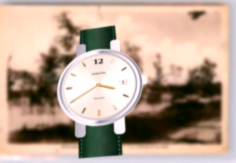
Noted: 3,40
